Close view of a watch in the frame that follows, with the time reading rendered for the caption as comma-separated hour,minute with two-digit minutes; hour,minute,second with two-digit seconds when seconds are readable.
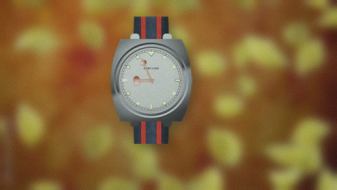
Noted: 8,56
